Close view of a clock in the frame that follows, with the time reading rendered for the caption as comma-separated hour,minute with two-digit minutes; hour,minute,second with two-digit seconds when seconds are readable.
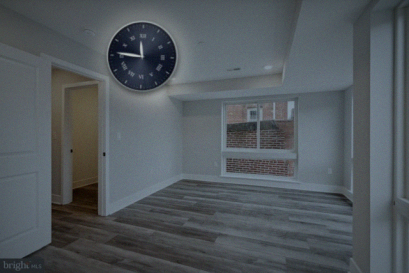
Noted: 11,46
